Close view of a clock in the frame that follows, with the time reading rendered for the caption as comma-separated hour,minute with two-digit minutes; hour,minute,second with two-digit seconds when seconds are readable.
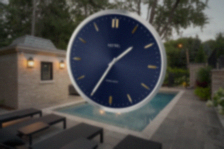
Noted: 1,35
